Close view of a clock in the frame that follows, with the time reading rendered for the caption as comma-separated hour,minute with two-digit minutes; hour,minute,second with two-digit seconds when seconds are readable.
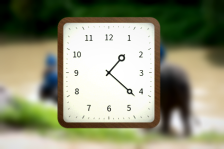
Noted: 1,22
